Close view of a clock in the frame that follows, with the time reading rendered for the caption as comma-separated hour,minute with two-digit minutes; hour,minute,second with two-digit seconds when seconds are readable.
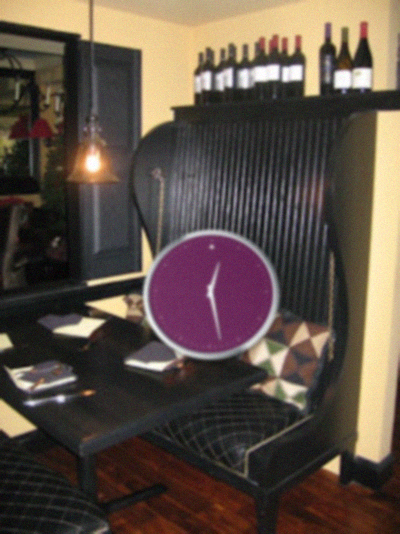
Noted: 12,28
